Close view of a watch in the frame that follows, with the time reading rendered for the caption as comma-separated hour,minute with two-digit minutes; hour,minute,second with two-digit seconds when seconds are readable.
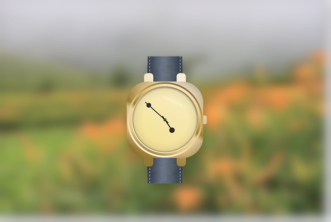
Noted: 4,52
